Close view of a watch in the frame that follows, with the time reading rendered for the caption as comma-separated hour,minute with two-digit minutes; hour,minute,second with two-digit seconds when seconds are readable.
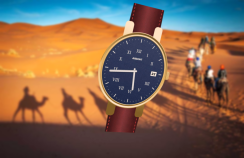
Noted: 5,44
